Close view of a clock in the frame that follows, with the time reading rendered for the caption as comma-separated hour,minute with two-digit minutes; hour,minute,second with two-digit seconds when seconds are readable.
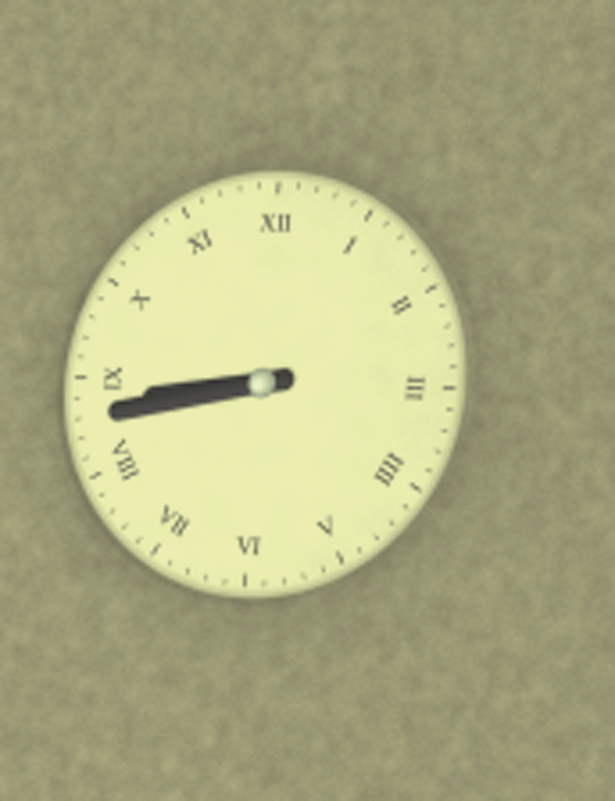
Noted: 8,43
